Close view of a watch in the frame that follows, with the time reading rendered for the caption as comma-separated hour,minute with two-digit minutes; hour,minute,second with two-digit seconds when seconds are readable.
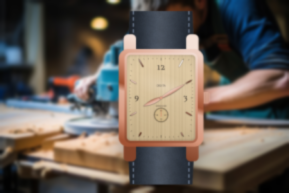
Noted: 8,10
